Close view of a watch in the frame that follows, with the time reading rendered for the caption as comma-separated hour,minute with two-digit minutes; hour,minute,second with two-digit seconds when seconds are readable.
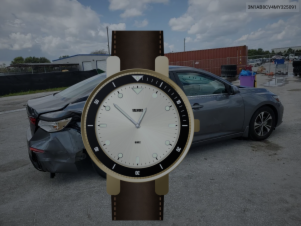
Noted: 12,52
